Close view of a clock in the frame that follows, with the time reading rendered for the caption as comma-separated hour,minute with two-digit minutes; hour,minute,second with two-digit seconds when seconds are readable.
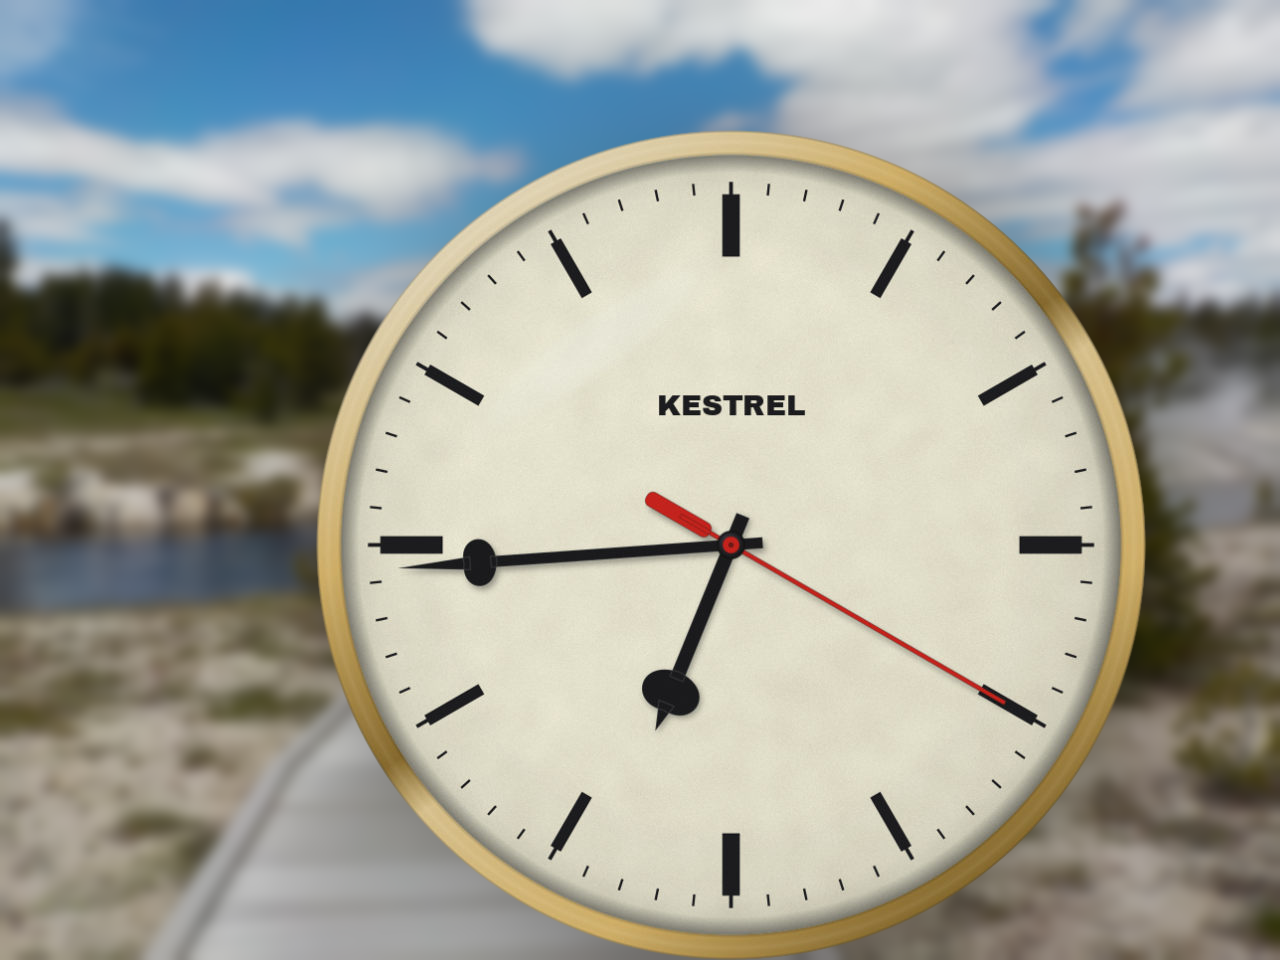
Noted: 6,44,20
